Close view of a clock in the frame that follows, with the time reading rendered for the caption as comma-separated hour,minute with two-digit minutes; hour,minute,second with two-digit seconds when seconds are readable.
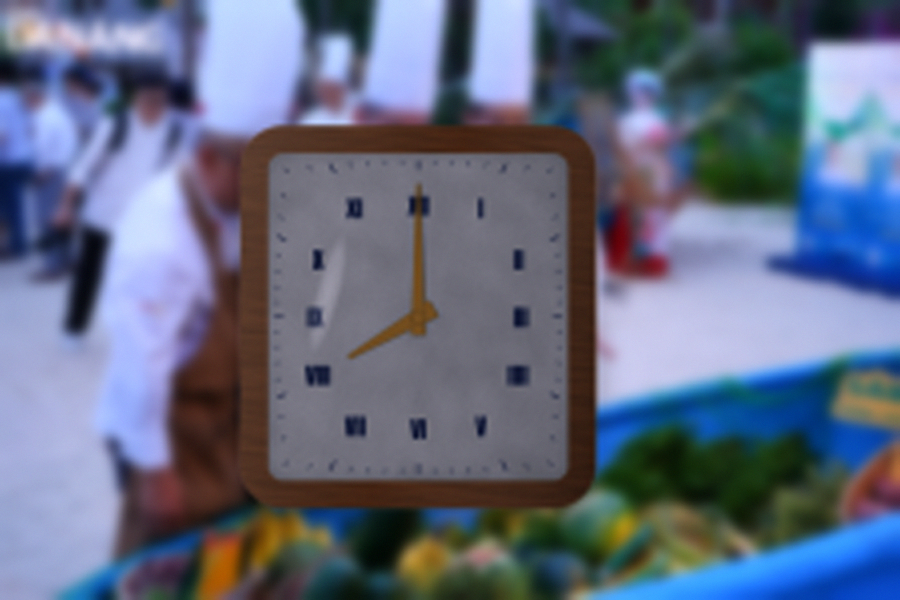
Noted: 8,00
